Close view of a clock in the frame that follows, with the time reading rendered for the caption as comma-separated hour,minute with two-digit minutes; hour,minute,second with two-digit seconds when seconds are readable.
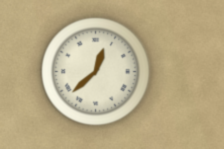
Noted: 12,38
